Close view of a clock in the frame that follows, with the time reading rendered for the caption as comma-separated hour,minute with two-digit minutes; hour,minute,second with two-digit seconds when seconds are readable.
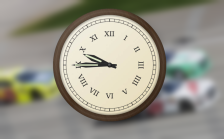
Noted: 9,45
